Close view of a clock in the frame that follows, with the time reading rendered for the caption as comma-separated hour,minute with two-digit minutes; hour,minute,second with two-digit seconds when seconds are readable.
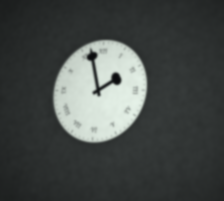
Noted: 1,57
